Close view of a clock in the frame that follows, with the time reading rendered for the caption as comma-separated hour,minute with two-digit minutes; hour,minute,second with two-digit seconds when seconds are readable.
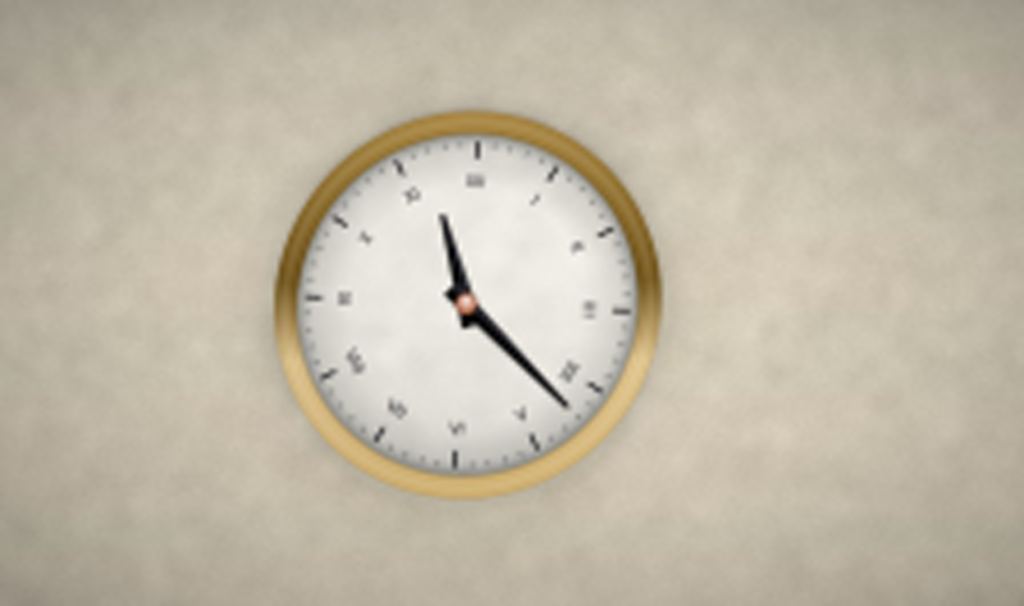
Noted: 11,22
